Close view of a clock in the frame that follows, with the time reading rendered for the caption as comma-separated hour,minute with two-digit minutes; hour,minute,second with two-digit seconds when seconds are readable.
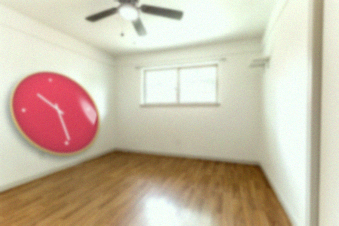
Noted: 10,29
